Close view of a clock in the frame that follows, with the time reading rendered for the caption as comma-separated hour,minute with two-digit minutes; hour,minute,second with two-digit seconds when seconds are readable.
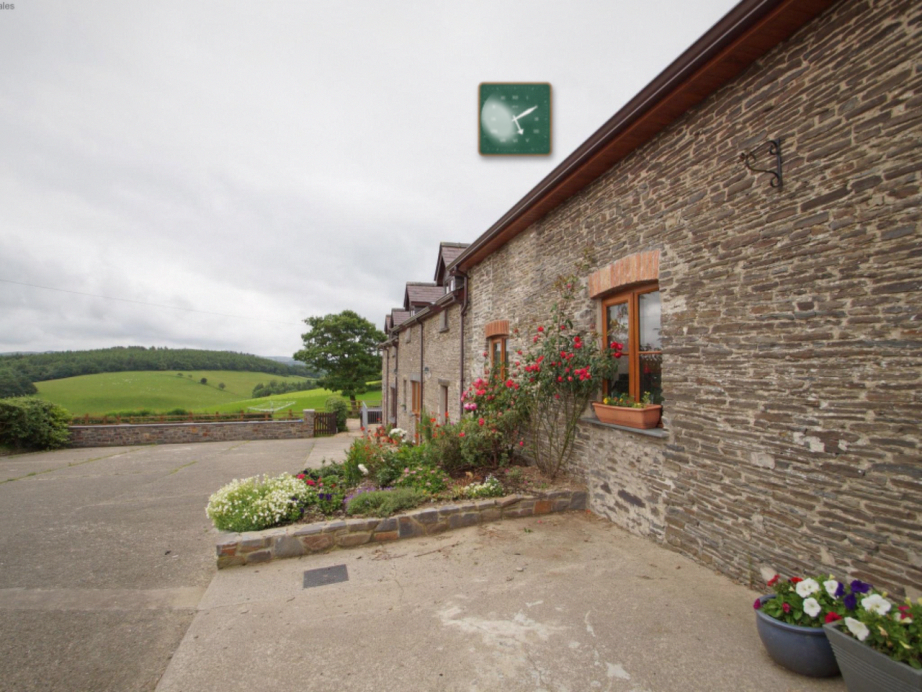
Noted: 5,10
